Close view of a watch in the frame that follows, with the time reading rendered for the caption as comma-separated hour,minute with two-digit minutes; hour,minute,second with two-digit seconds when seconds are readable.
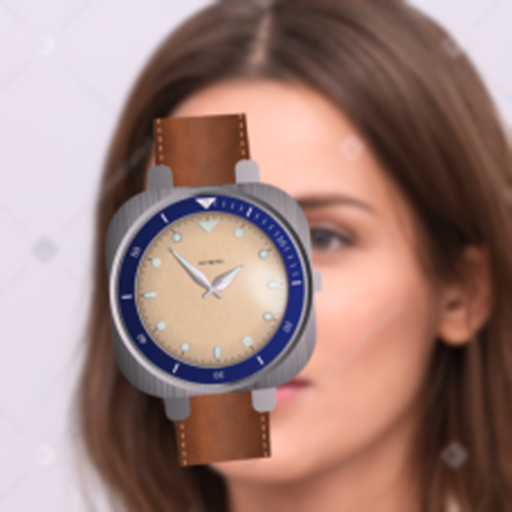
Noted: 1,53
